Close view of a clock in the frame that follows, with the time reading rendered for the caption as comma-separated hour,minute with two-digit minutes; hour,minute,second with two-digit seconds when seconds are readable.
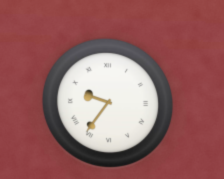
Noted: 9,36
